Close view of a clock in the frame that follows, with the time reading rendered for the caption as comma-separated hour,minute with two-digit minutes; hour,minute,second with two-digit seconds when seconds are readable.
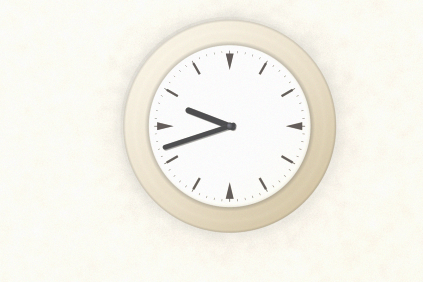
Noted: 9,42
